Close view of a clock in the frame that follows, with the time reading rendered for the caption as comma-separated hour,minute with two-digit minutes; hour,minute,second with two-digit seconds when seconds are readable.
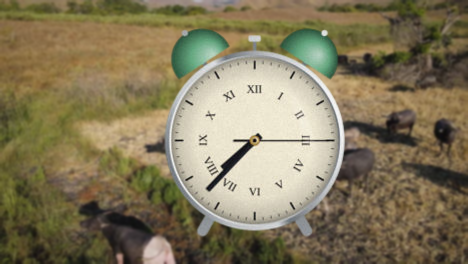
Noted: 7,37,15
